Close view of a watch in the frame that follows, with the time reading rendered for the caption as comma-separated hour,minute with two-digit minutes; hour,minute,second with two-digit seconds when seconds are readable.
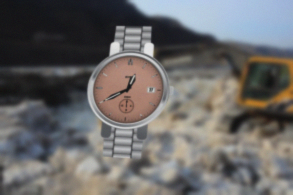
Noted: 12,40
